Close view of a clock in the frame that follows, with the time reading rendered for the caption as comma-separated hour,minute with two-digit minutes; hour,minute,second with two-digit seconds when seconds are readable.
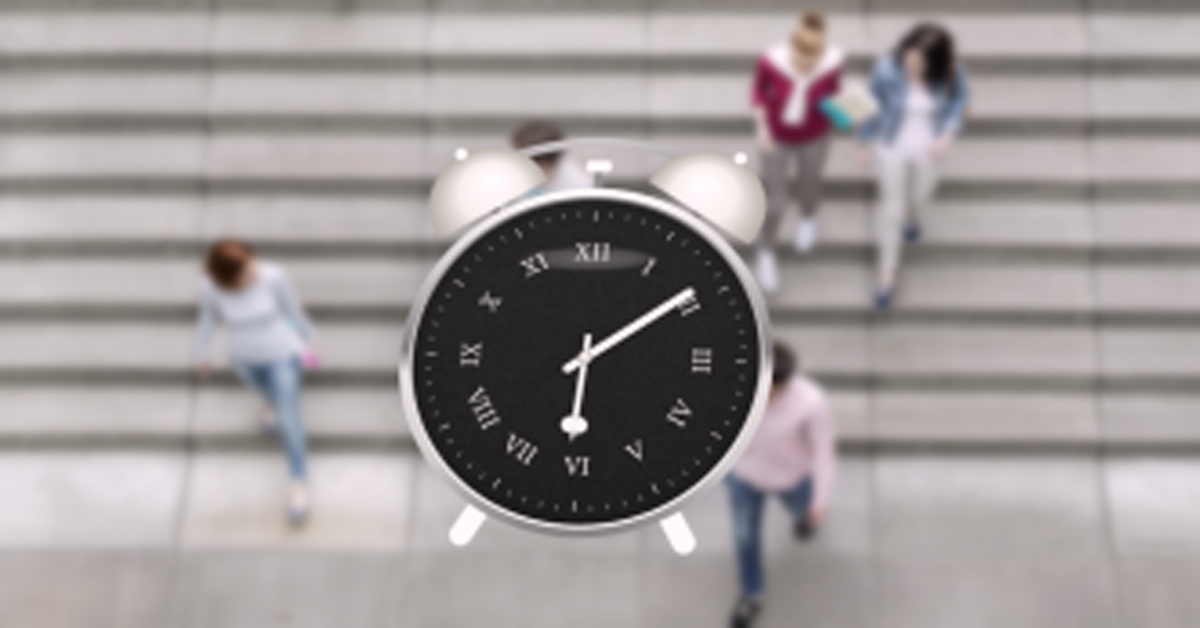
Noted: 6,09
